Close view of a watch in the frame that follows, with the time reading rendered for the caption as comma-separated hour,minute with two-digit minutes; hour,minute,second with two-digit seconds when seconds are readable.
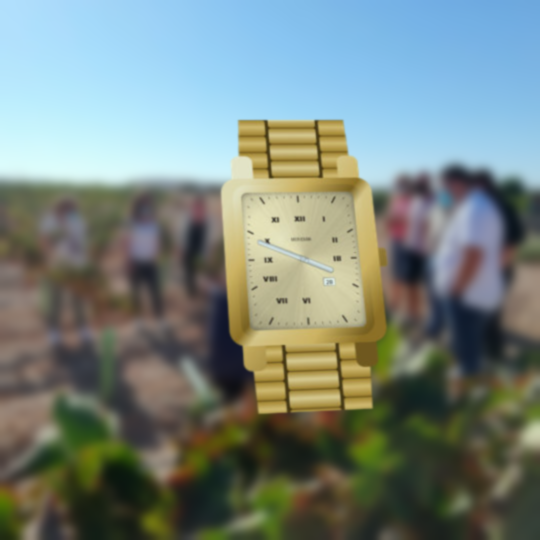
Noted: 3,49
